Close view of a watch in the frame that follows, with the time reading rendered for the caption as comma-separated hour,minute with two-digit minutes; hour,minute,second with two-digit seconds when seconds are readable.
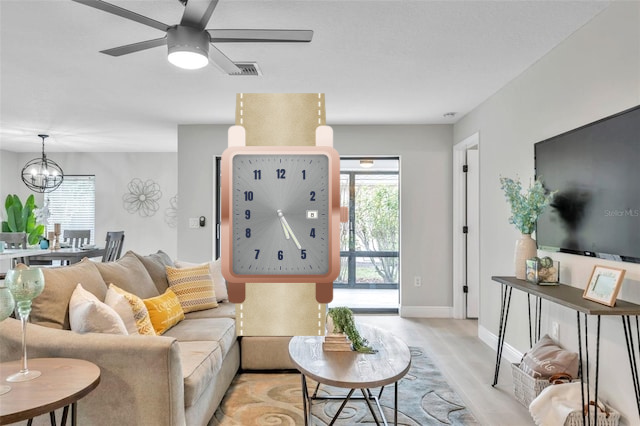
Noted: 5,25
